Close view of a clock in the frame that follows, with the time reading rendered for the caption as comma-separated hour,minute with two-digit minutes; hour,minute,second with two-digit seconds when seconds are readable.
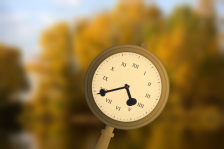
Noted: 4,39
